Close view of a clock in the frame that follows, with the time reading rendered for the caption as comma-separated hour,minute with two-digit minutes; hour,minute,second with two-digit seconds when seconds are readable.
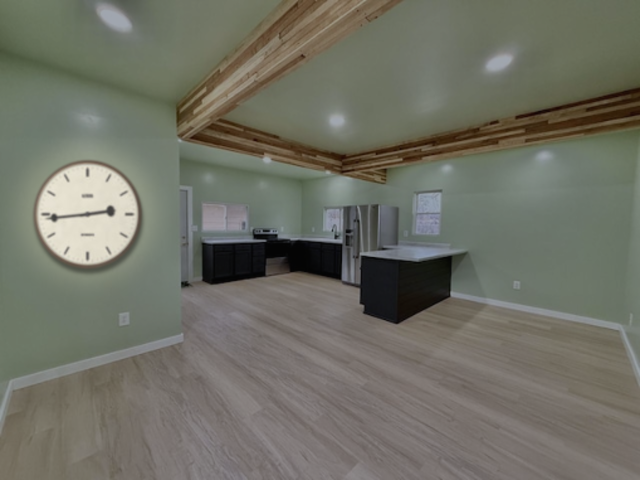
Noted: 2,44
